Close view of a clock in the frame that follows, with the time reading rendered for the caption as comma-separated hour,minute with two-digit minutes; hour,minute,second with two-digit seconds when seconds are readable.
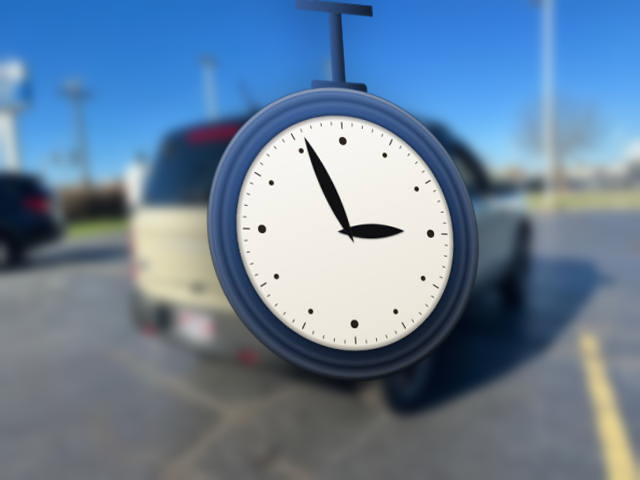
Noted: 2,56
